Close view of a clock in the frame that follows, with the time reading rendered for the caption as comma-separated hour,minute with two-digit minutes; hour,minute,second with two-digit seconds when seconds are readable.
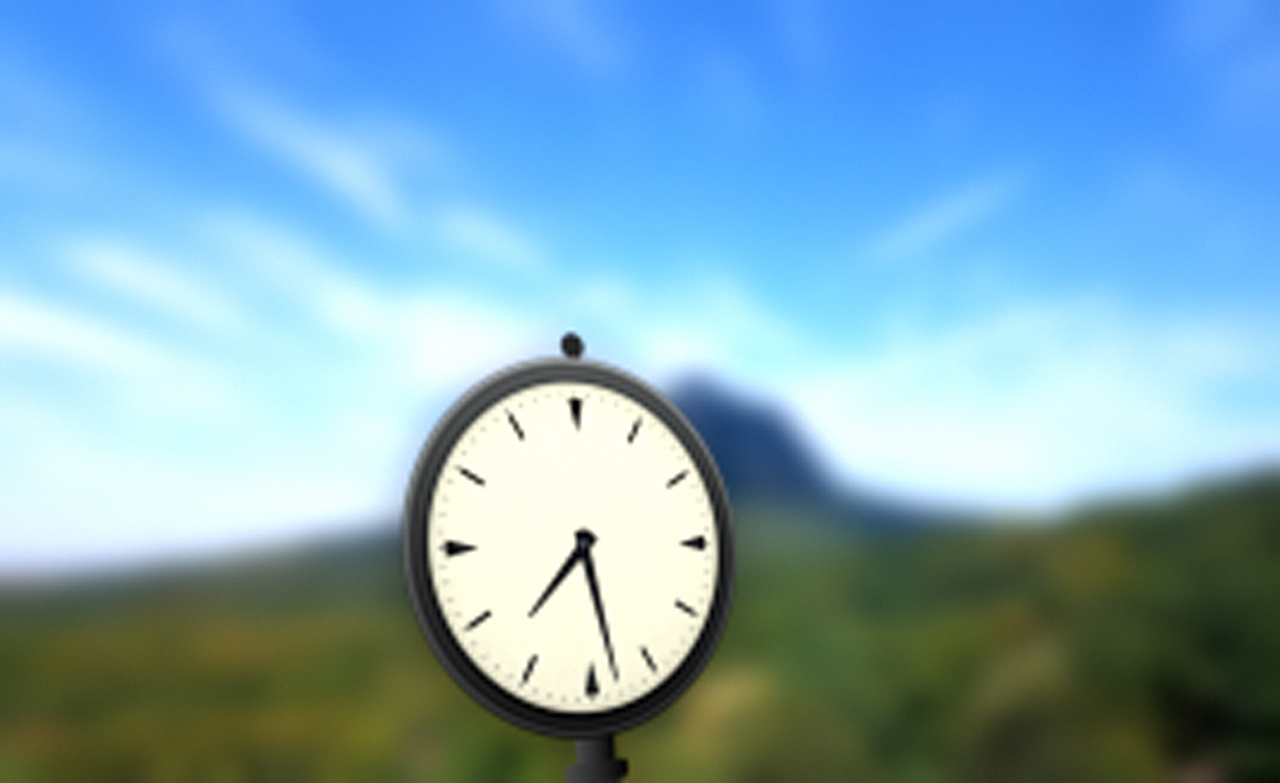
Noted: 7,28
